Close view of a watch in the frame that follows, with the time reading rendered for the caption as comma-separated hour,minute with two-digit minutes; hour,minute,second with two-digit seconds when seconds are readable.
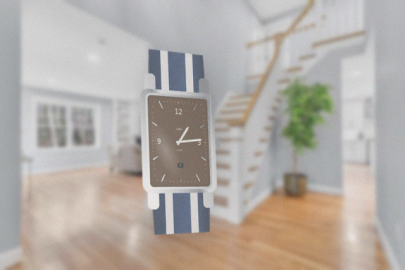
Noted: 1,14
